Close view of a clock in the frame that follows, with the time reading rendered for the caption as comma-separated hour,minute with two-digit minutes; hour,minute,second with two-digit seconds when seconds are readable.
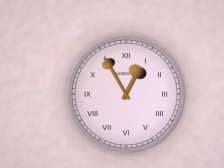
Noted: 12,55
